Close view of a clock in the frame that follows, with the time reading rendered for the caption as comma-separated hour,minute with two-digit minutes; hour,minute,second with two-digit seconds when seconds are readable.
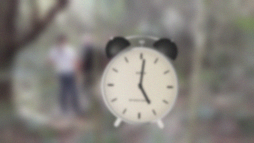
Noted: 5,01
